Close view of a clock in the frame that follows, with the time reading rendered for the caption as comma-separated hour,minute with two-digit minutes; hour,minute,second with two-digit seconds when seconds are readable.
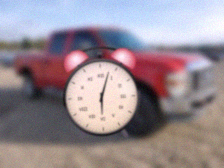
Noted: 6,03
